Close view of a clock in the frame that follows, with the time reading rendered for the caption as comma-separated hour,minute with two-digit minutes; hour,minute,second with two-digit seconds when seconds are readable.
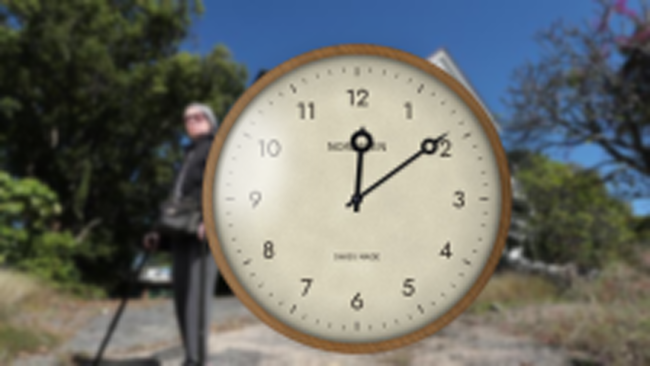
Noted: 12,09
